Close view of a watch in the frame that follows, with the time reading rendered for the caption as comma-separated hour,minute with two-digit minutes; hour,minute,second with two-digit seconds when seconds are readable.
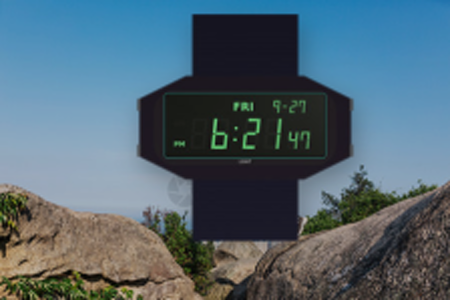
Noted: 6,21,47
